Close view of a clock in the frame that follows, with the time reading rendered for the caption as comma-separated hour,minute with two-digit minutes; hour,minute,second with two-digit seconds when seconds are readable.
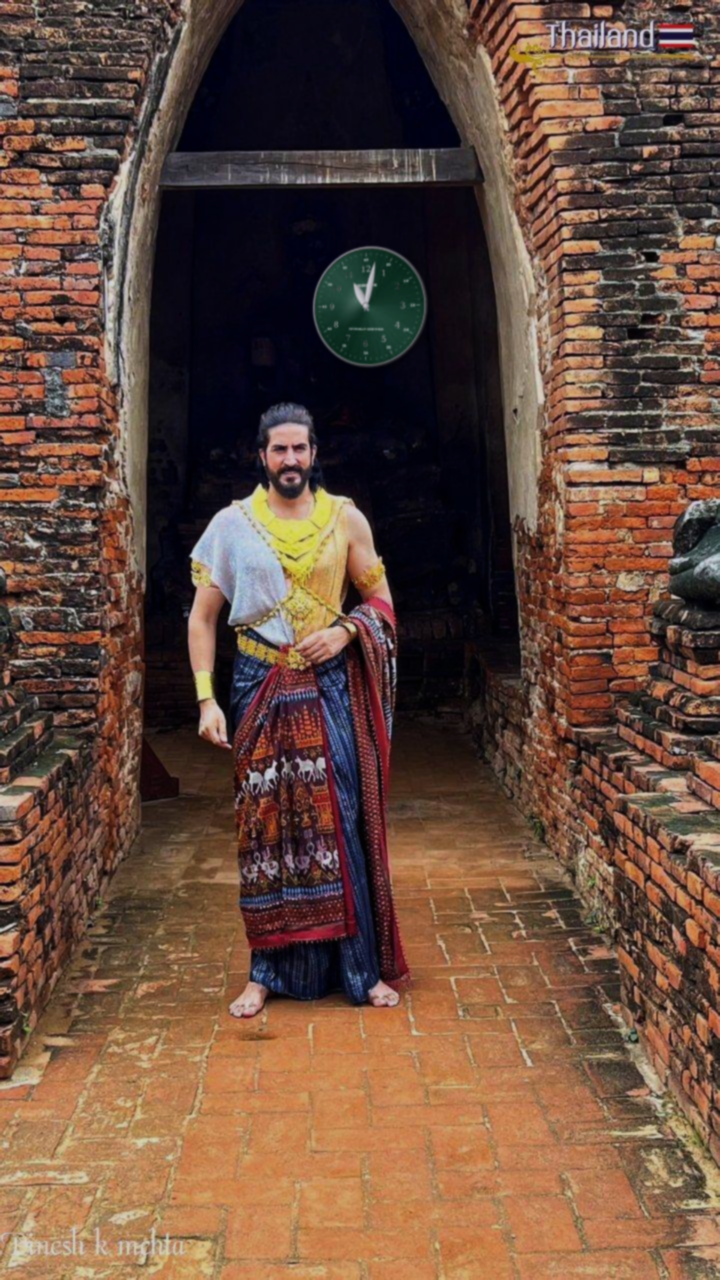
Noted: 11,02
